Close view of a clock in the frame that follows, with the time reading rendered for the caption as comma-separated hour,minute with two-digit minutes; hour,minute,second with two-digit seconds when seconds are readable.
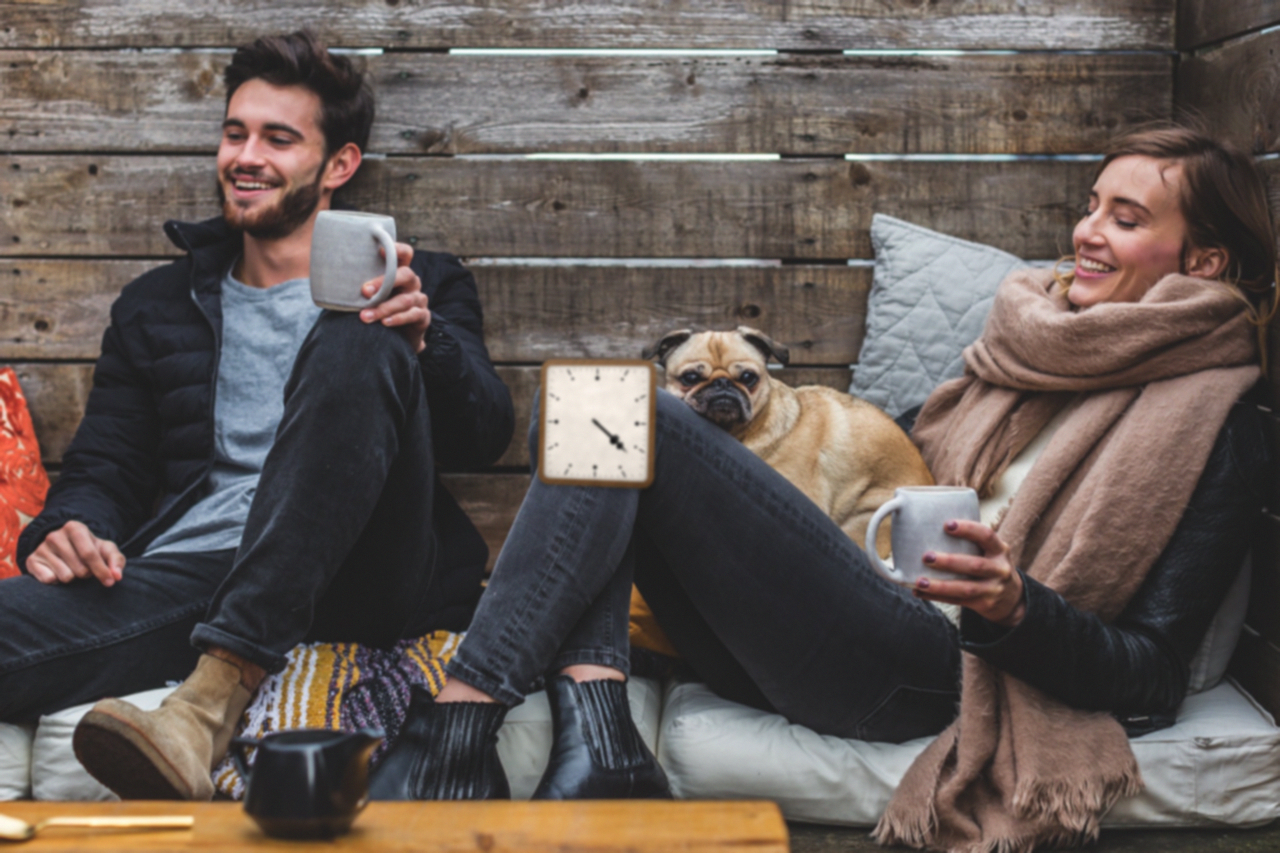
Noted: 4,22
